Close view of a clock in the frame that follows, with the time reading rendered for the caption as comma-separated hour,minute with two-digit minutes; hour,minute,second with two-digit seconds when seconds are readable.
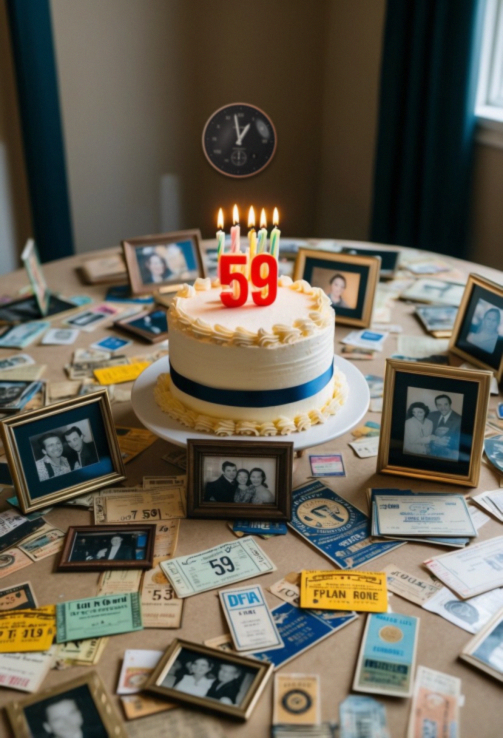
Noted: 12,58
